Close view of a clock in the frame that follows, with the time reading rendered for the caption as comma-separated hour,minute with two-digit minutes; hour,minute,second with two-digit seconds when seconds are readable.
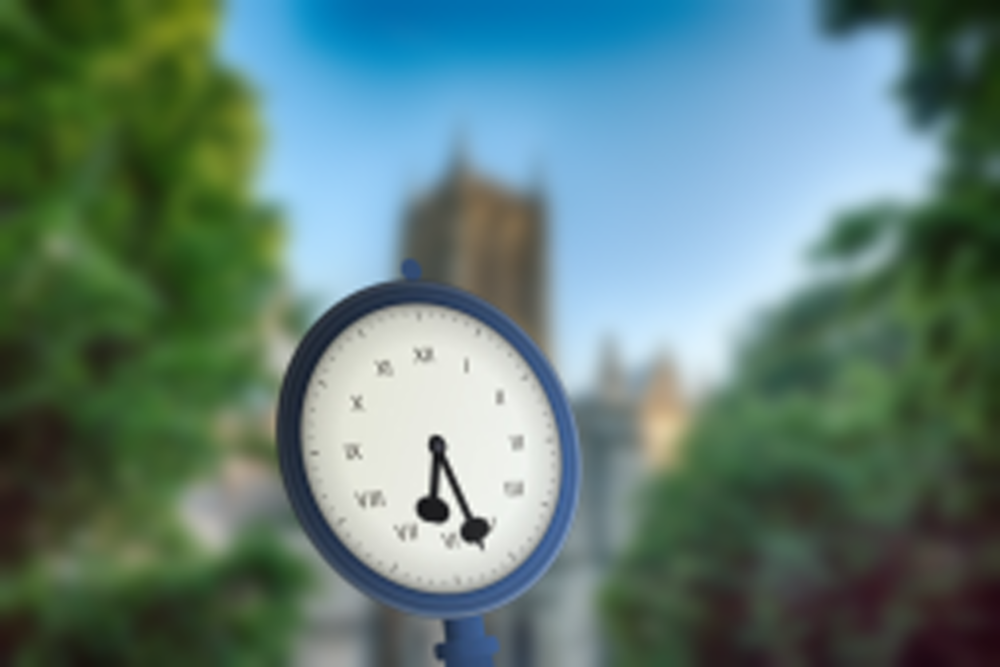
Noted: 6,27
